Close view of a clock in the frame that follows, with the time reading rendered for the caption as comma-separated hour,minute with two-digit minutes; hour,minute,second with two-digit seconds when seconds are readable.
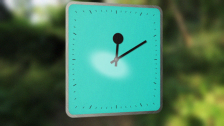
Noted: 12,10
